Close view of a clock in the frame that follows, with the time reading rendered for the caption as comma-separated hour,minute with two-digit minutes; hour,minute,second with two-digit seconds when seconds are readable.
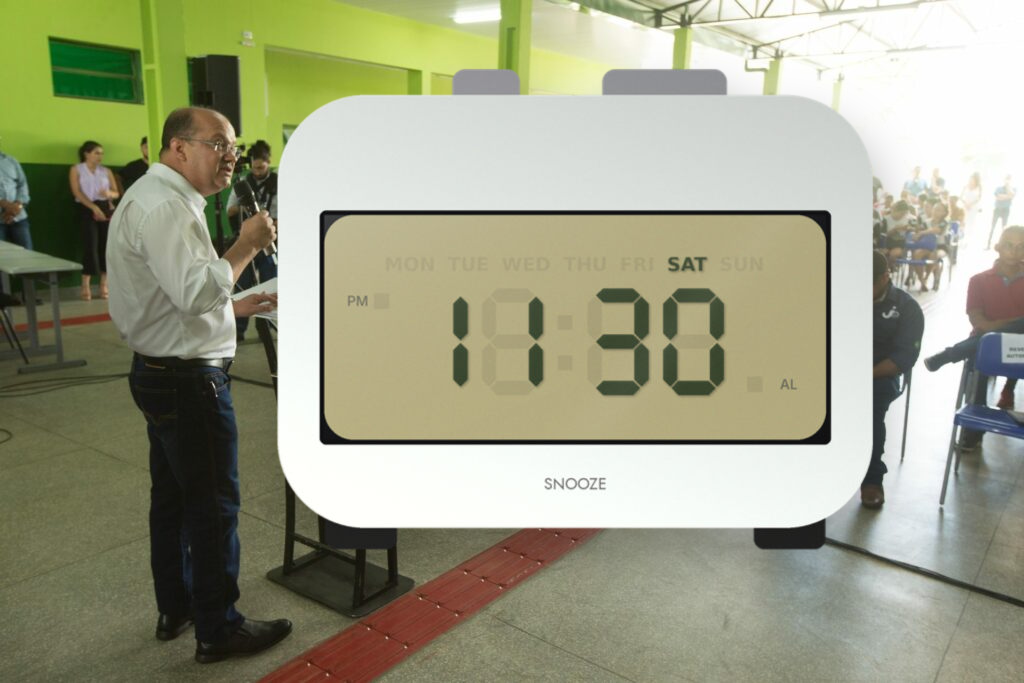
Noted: 11,30
